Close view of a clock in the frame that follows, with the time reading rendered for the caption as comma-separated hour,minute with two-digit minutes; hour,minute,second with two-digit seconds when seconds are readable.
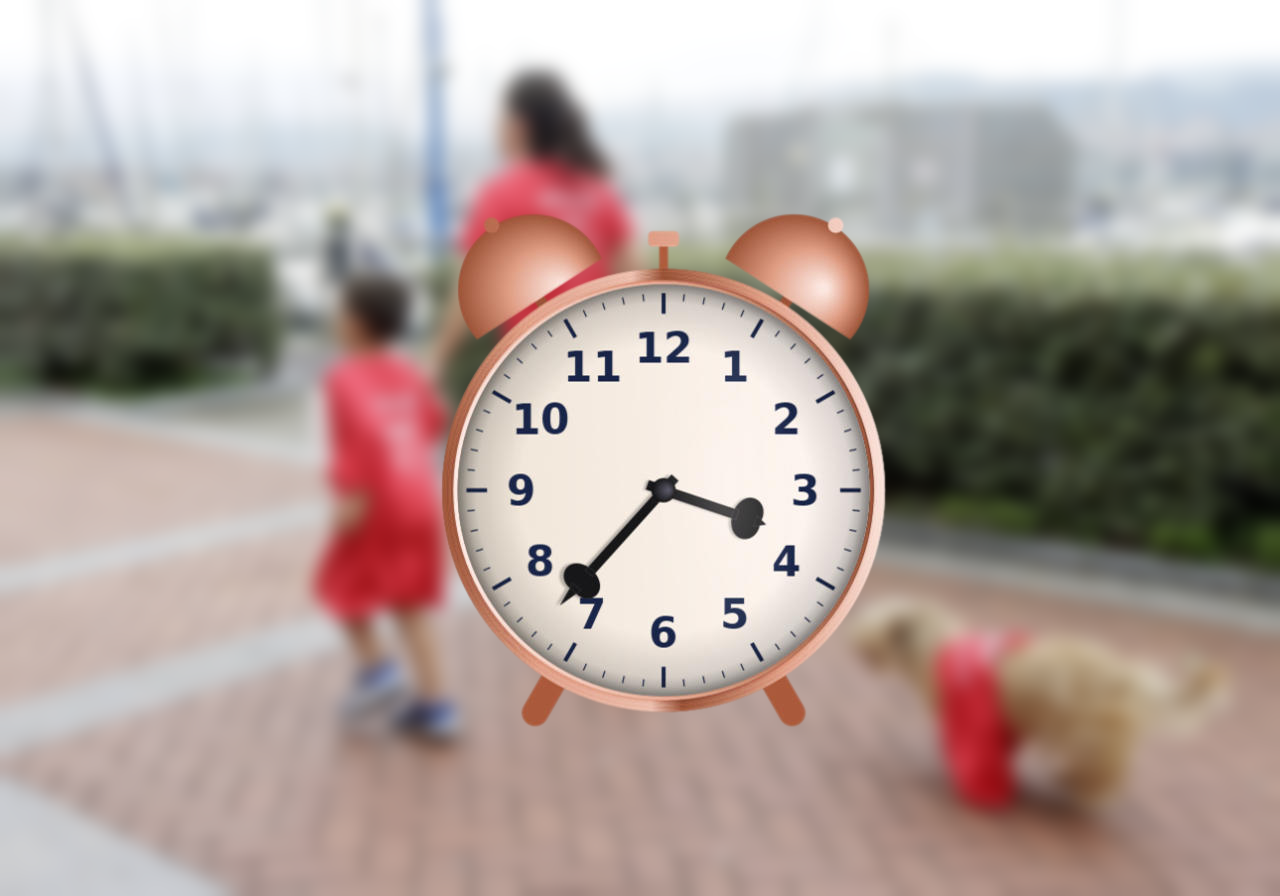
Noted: 3,37
